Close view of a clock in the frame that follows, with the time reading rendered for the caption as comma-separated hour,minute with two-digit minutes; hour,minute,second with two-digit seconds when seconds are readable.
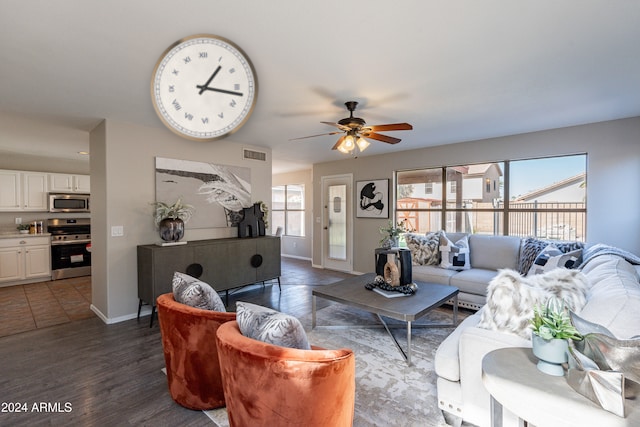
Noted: 1,17
